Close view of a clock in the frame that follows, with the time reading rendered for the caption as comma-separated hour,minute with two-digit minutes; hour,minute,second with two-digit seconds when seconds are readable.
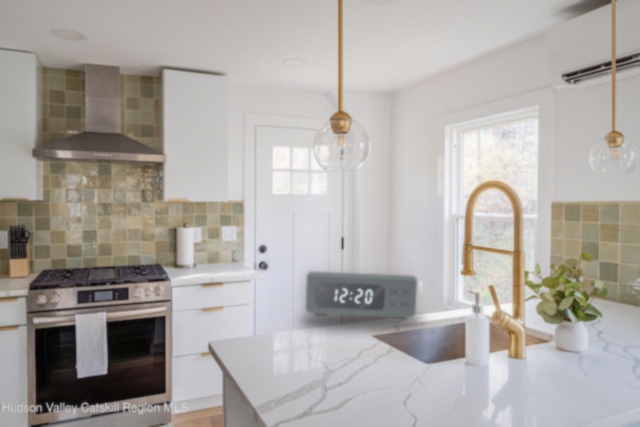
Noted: 12,20
